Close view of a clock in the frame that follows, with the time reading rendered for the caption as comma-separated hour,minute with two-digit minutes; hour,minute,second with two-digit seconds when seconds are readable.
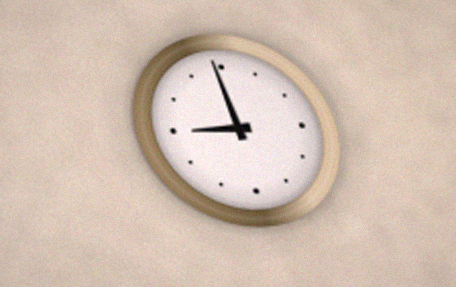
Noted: 8,59
